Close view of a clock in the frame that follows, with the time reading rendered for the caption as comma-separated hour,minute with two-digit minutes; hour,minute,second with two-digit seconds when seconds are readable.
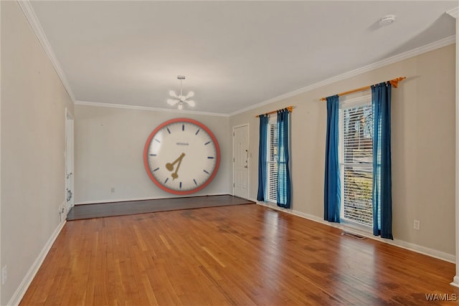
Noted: 7,33
